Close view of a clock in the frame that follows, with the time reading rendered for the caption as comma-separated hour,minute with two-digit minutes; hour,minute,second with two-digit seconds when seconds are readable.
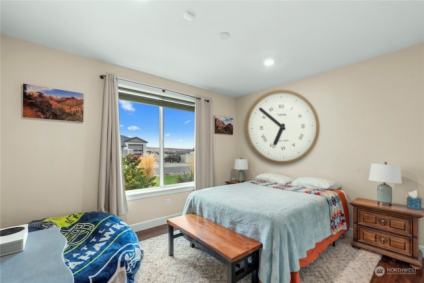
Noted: 6,52
